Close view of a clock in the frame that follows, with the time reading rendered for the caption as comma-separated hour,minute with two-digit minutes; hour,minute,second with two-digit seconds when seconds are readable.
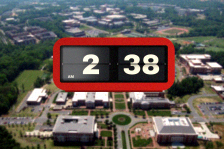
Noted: 2,38
